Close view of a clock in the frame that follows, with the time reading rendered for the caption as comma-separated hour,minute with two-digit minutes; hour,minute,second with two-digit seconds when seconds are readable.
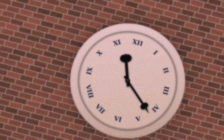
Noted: 11,22
